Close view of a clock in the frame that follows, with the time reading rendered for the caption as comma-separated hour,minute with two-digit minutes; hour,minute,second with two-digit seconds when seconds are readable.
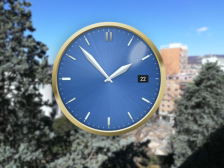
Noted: 1,53
